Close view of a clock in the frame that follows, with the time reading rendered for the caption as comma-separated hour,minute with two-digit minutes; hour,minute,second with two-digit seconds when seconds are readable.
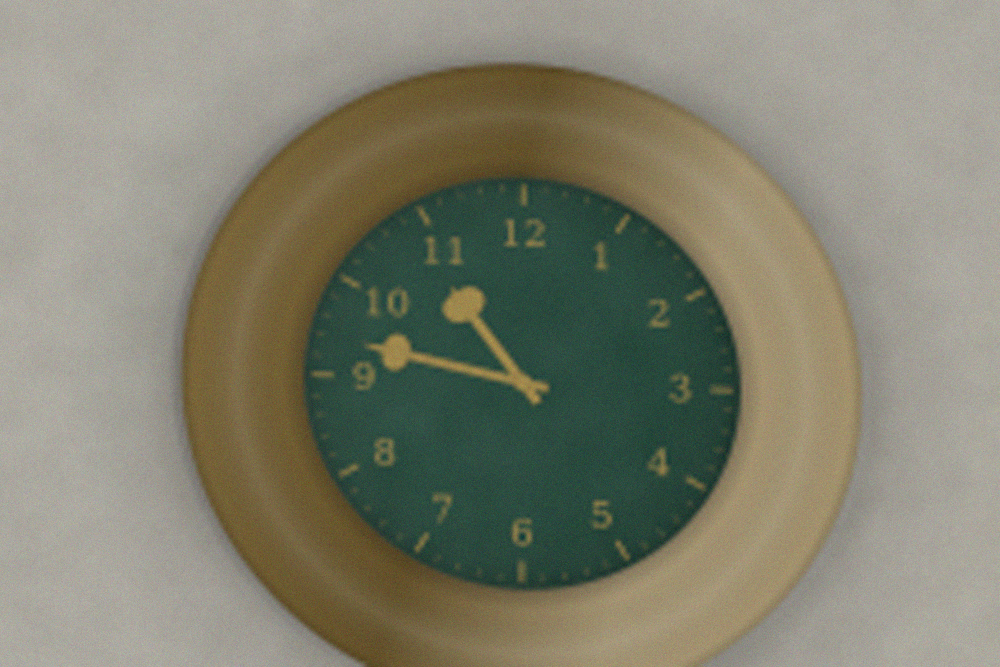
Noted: 10,47
